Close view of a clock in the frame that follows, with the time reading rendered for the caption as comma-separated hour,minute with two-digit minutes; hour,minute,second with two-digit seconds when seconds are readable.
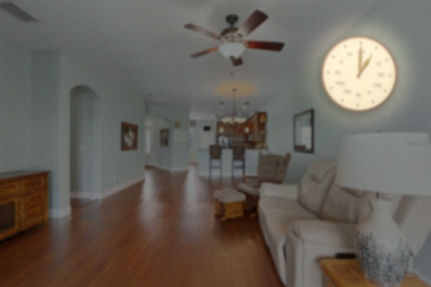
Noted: 1,00
